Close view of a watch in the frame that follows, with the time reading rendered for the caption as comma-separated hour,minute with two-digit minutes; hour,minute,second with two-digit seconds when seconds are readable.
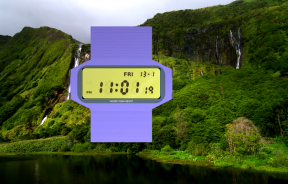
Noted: 11,01,19
